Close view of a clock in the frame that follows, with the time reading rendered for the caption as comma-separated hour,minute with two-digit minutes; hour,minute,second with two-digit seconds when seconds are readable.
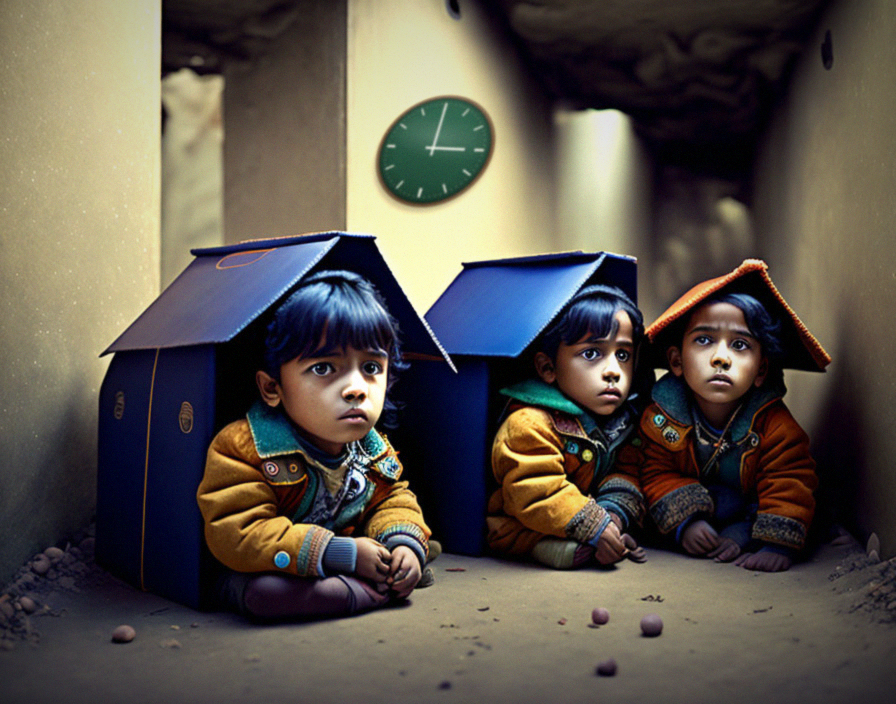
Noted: 3,00
